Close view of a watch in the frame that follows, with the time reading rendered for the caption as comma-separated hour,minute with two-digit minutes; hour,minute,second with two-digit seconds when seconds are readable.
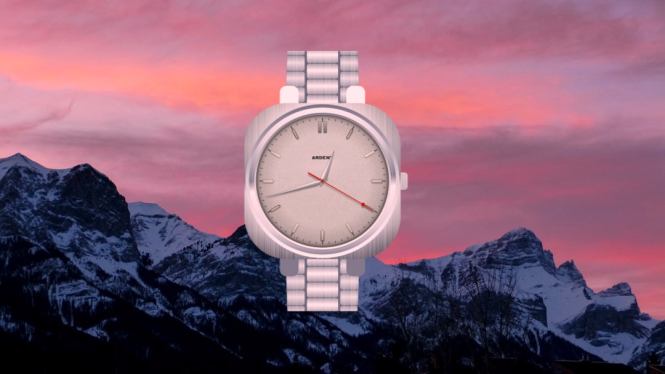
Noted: 12,42,20
